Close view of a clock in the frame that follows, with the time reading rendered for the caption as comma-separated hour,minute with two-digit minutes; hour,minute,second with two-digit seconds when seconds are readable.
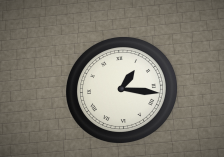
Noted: 1,17
